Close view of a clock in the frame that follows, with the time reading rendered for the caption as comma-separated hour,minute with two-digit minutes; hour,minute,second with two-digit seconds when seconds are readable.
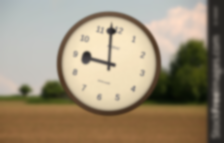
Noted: 8,58
